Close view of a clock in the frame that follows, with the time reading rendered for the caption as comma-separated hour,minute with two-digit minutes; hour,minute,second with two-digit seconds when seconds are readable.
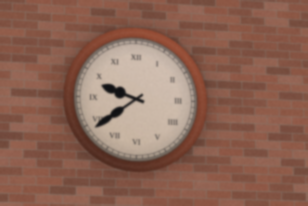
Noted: 9,39
